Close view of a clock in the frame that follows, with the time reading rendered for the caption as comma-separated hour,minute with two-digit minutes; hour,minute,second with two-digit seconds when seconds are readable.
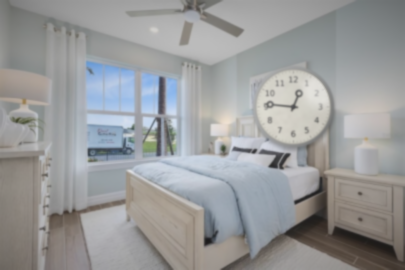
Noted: 12,46
